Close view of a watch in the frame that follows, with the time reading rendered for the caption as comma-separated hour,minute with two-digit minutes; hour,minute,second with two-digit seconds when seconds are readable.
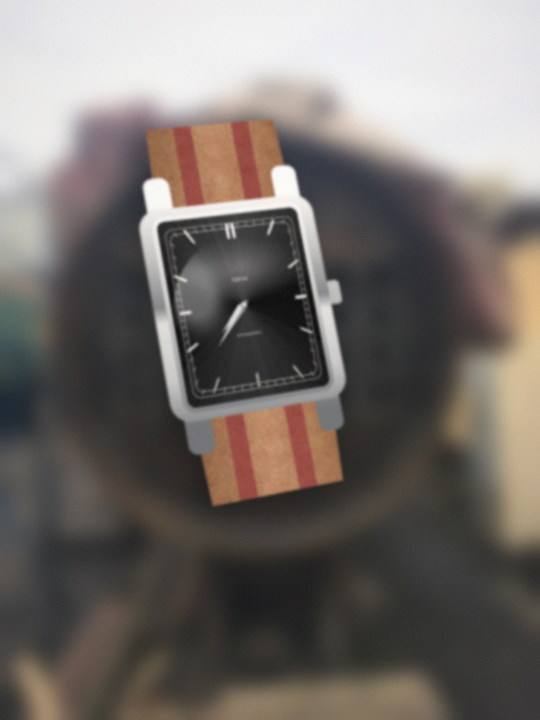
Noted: 7,37
